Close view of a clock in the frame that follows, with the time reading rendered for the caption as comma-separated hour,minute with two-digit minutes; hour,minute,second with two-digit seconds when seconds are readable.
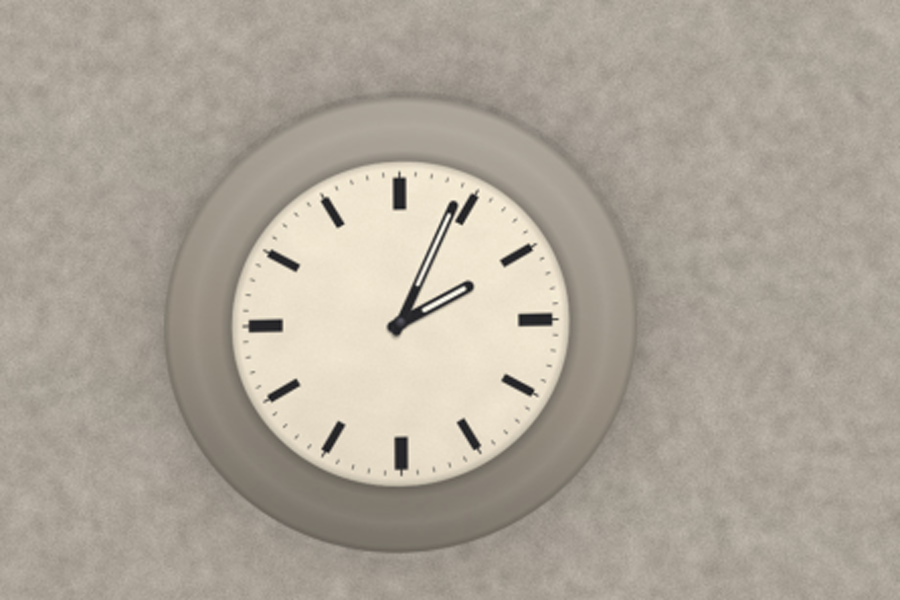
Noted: 2,04
